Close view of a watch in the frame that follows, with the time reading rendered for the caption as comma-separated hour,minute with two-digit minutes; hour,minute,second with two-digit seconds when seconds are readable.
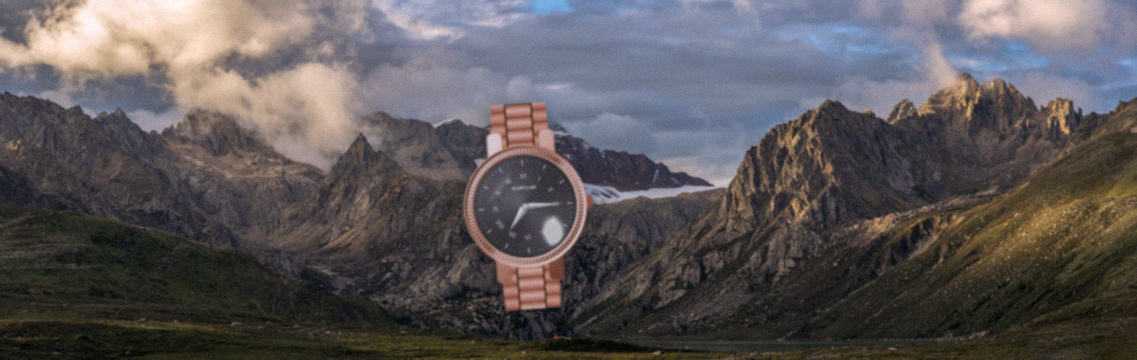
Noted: 7,15
